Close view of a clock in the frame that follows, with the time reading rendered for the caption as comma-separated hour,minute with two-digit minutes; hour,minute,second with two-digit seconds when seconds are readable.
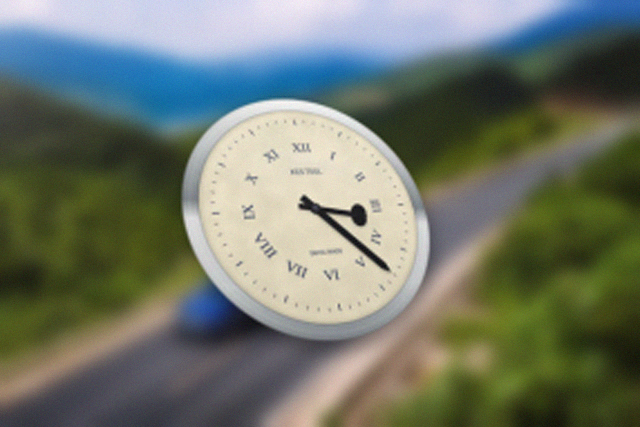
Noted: 3,23
